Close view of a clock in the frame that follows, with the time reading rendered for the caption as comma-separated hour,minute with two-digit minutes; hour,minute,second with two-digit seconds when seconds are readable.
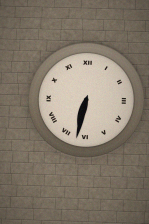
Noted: 6,32
